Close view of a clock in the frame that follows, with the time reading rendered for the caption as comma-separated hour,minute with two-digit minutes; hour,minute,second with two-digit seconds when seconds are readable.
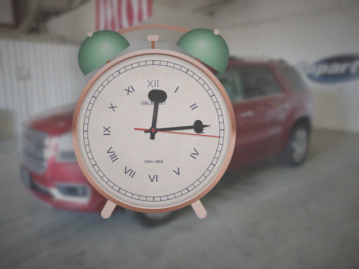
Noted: 12,14,16
